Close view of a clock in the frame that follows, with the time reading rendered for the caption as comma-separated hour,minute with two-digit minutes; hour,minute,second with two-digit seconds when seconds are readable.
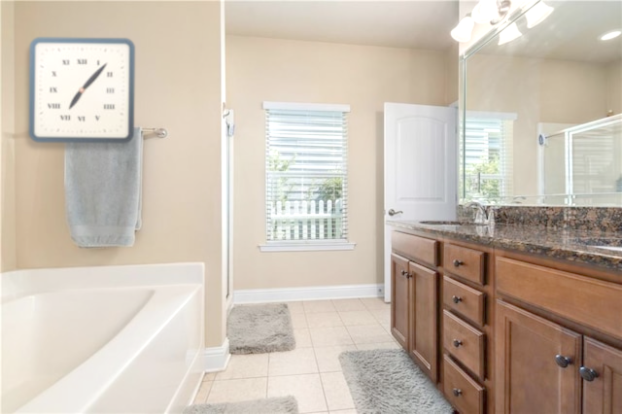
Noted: 7,07
